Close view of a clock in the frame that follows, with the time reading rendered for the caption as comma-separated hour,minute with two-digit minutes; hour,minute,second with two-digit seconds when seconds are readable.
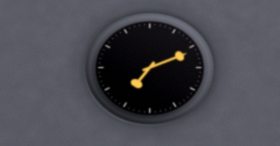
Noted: 7,11
